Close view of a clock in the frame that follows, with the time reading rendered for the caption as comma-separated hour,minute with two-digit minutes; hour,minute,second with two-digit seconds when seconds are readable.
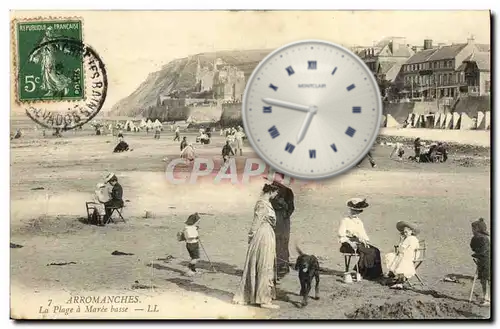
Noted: 6,47
